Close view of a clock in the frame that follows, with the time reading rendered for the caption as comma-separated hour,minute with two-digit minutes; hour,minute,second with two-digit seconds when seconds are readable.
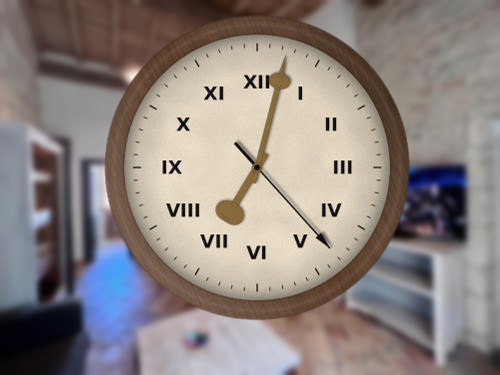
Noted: 7,02,23
